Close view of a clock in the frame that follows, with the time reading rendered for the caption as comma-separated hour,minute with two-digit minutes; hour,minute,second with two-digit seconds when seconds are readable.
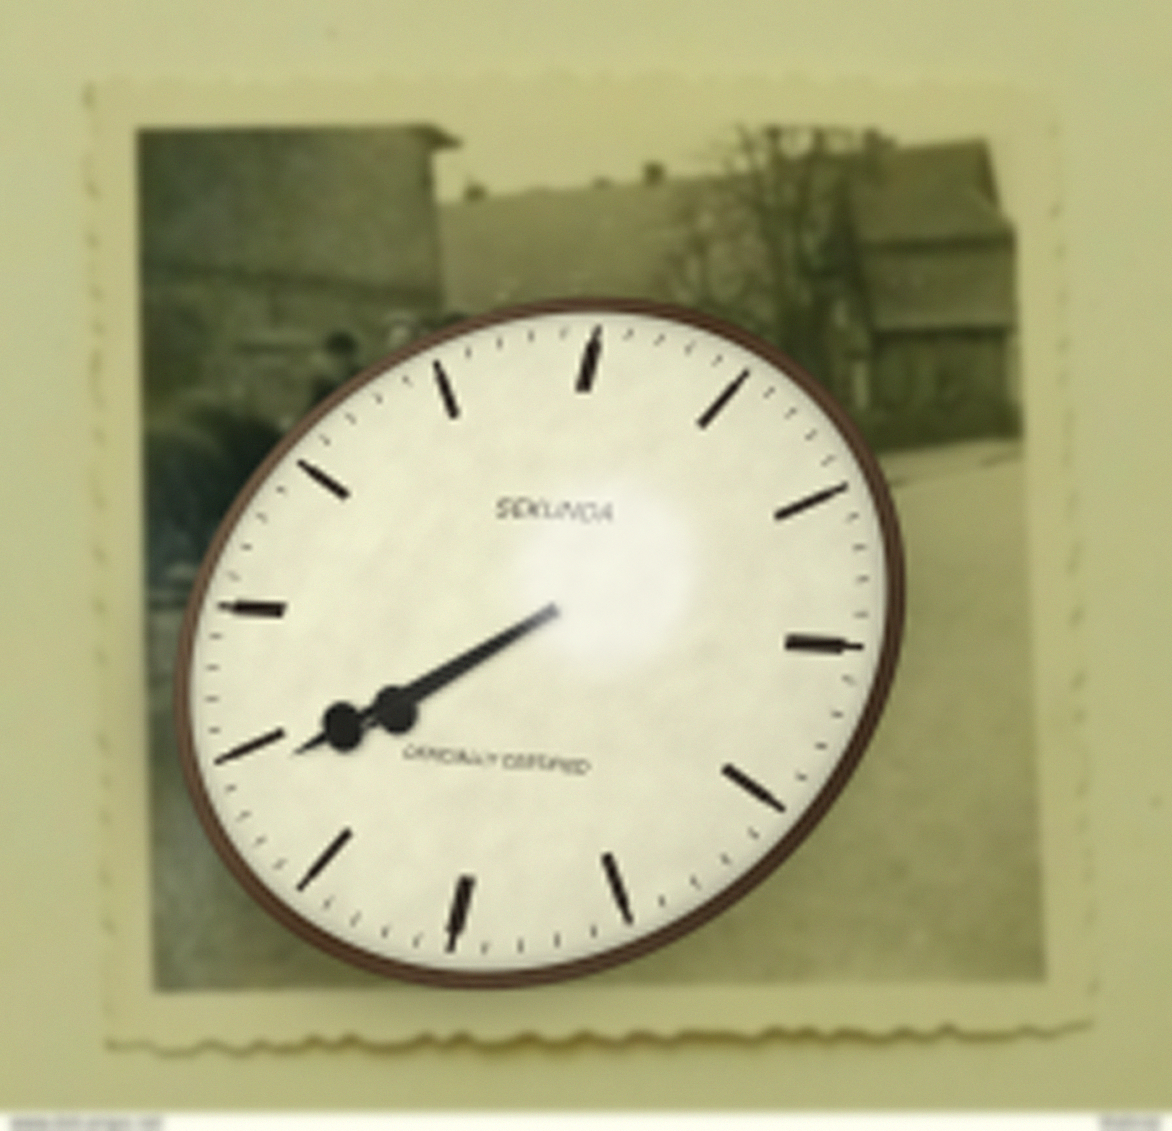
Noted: 7,39
